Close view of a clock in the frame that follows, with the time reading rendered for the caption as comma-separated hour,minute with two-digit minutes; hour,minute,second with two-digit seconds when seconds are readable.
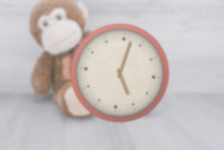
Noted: 5,02
